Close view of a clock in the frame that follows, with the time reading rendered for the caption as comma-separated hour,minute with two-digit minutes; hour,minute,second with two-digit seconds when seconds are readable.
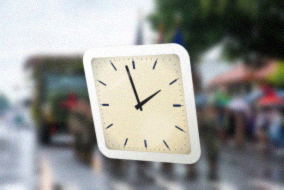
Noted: 1,58
